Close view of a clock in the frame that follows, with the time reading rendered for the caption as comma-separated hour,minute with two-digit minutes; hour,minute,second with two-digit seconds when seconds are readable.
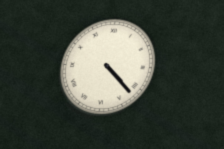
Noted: 4,22
